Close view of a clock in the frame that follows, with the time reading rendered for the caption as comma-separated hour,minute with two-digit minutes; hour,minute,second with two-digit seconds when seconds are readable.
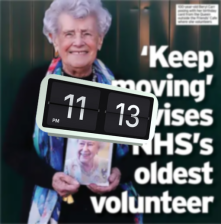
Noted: 11,13
